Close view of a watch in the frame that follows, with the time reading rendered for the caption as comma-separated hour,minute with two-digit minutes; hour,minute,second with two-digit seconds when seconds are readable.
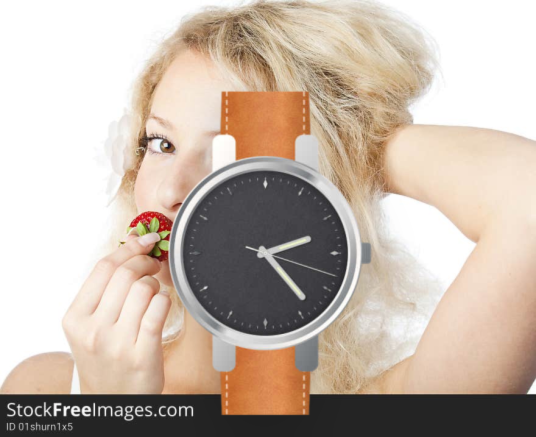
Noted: 2,23,18
